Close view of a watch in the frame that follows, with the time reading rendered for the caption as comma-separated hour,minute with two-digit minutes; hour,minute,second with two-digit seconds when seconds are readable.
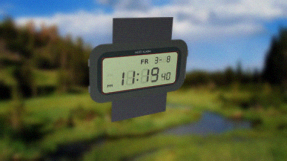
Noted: 11,19,40
